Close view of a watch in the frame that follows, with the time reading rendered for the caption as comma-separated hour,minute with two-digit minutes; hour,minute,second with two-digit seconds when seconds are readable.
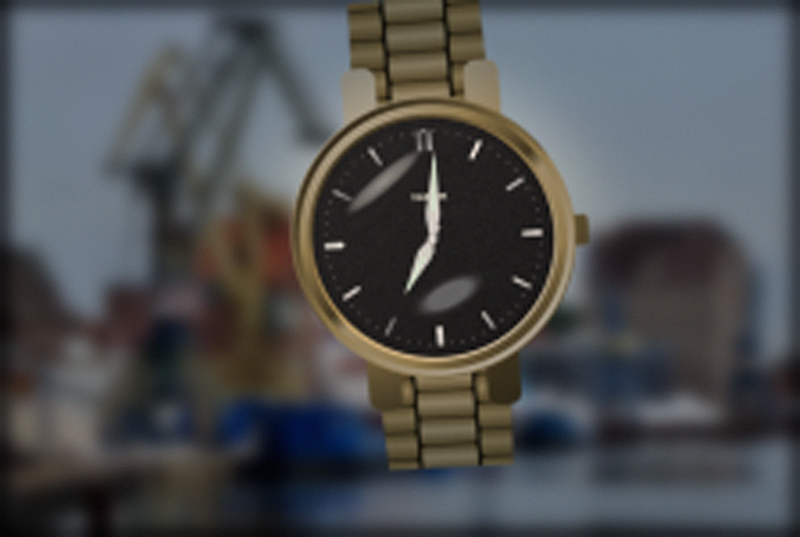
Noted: 7,01
